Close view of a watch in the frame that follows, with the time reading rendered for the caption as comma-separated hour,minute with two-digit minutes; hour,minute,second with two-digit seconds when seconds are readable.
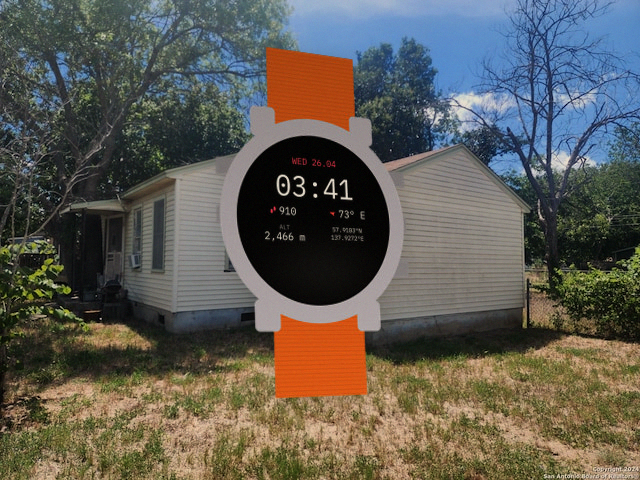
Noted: 3,41
